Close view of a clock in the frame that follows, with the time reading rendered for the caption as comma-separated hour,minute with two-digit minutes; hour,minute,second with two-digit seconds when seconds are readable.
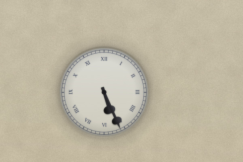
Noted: 5,26
